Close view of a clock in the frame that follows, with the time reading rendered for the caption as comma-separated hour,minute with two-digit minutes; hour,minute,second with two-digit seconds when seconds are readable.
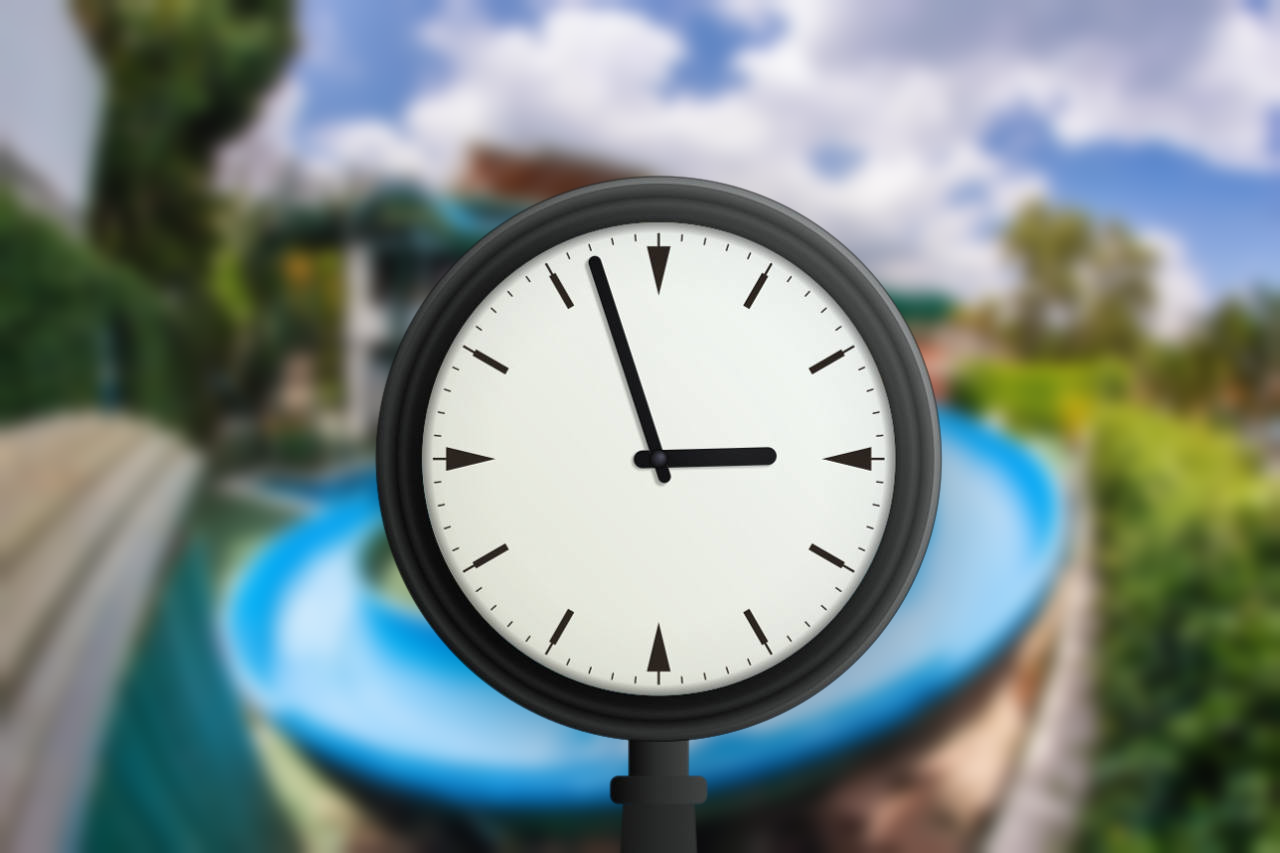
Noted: 2,57
